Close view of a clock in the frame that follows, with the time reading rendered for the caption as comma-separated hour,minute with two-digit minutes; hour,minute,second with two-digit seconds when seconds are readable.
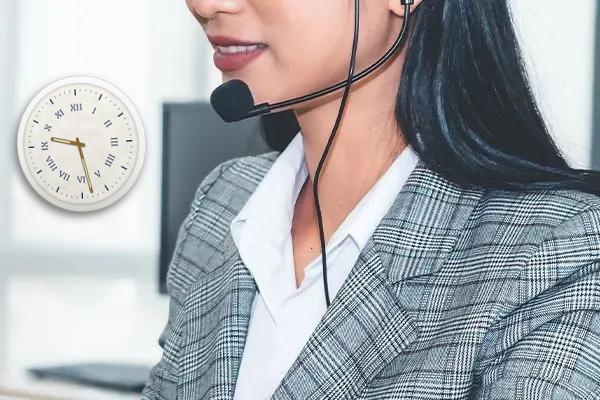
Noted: 9,28
